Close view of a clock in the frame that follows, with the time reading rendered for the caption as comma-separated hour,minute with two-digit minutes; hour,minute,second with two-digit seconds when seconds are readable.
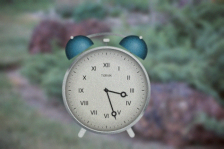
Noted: 3,27
